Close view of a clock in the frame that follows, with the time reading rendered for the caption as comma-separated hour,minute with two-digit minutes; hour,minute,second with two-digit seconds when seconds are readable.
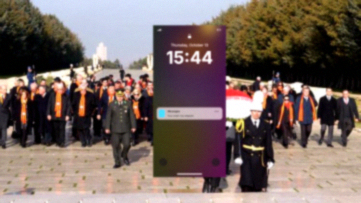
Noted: 15,44
